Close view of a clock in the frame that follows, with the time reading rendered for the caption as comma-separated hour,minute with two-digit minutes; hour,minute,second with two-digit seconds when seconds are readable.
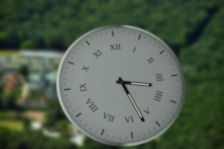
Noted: 3,27
